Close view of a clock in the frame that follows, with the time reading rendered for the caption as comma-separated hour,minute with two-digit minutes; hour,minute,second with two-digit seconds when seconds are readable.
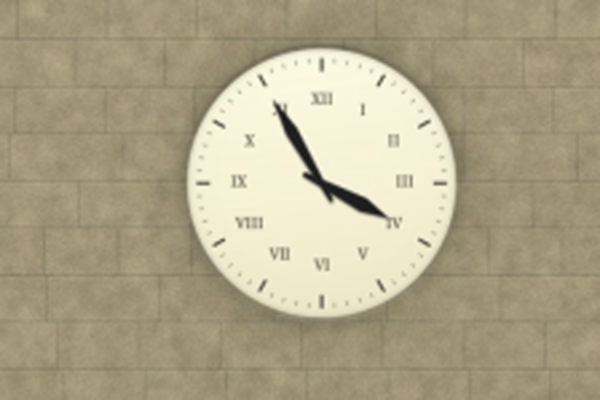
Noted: 3,55
